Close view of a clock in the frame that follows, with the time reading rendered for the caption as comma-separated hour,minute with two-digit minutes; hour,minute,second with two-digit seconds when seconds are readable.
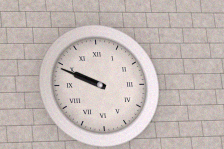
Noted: 9,49
